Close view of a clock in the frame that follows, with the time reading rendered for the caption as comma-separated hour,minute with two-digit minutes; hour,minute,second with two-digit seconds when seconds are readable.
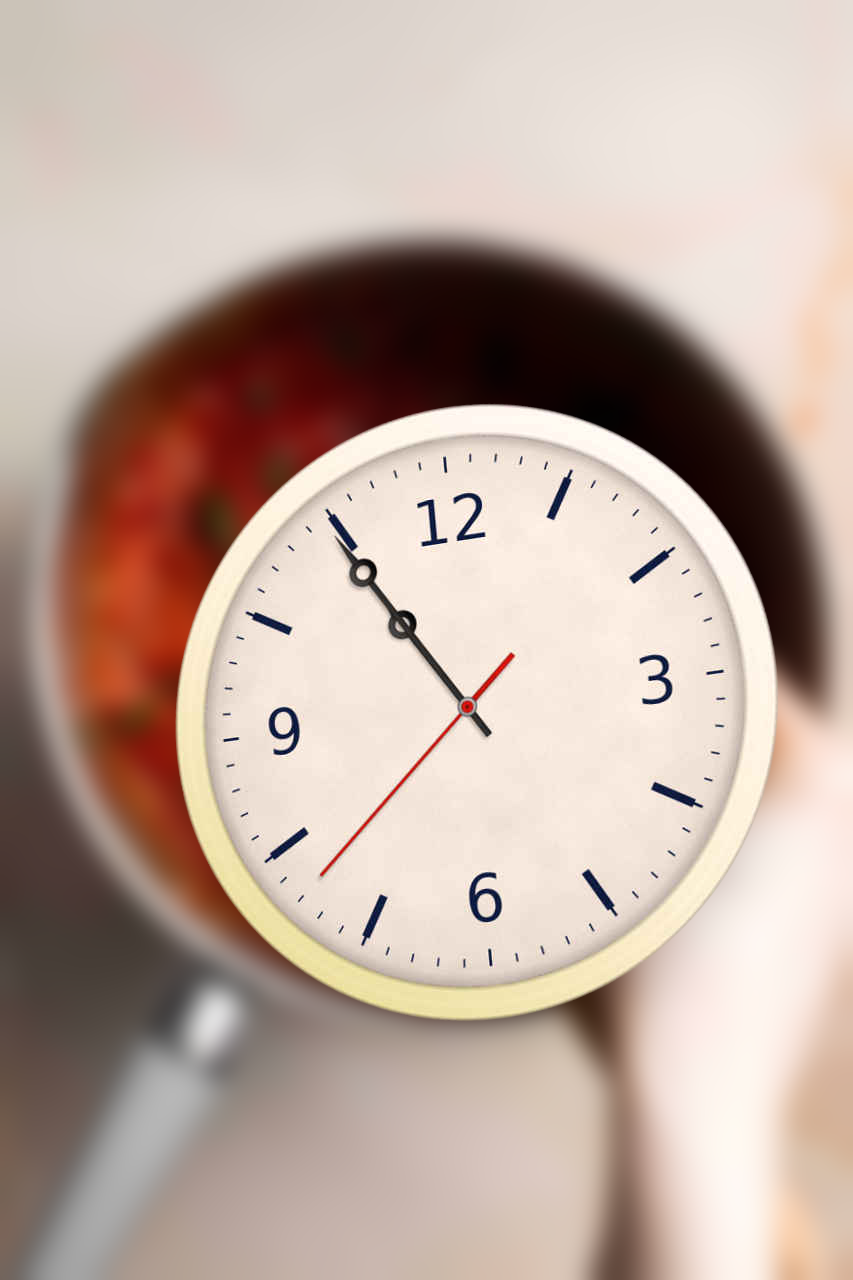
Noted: 10,54,38
